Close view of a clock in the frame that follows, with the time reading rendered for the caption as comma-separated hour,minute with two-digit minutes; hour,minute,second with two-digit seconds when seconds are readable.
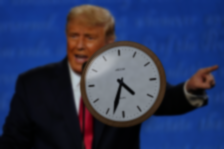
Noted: 4,33
